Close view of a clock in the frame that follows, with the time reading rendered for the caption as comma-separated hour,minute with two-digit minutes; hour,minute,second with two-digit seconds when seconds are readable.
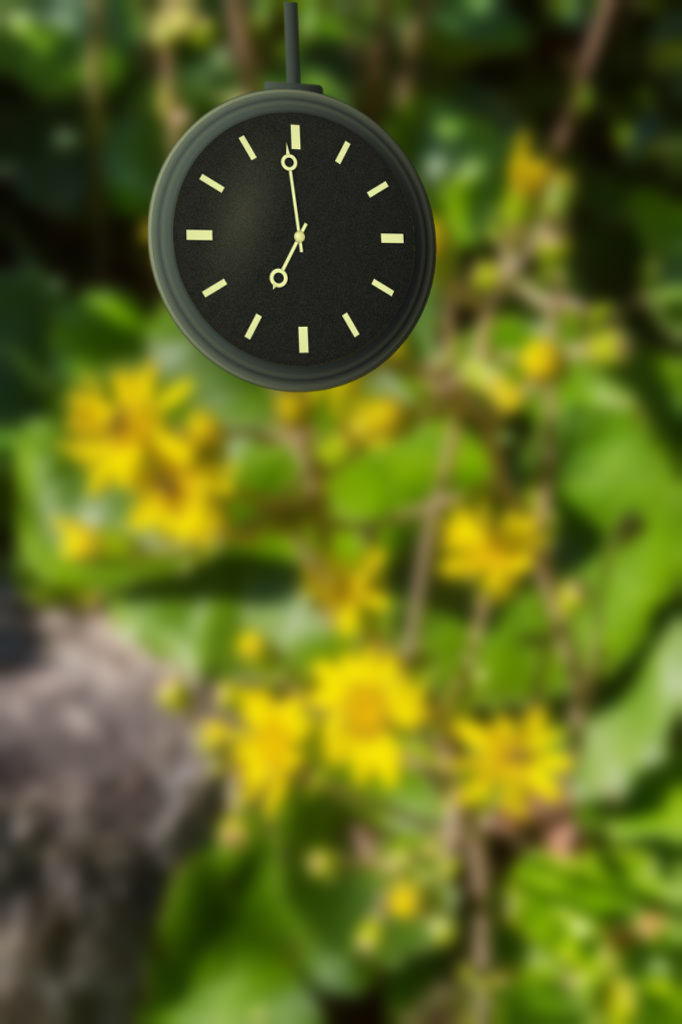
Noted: 6,59
